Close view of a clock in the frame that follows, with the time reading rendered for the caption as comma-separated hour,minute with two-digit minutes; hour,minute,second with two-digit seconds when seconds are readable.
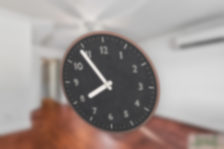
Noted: 7,54
